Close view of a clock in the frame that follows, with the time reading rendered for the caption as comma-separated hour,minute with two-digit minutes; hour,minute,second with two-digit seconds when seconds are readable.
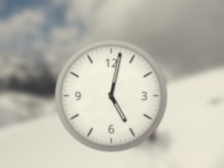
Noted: 5,02
